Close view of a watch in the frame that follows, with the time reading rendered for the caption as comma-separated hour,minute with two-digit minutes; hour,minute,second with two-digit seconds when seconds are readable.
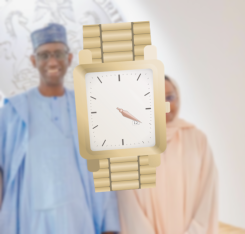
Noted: 4,21
